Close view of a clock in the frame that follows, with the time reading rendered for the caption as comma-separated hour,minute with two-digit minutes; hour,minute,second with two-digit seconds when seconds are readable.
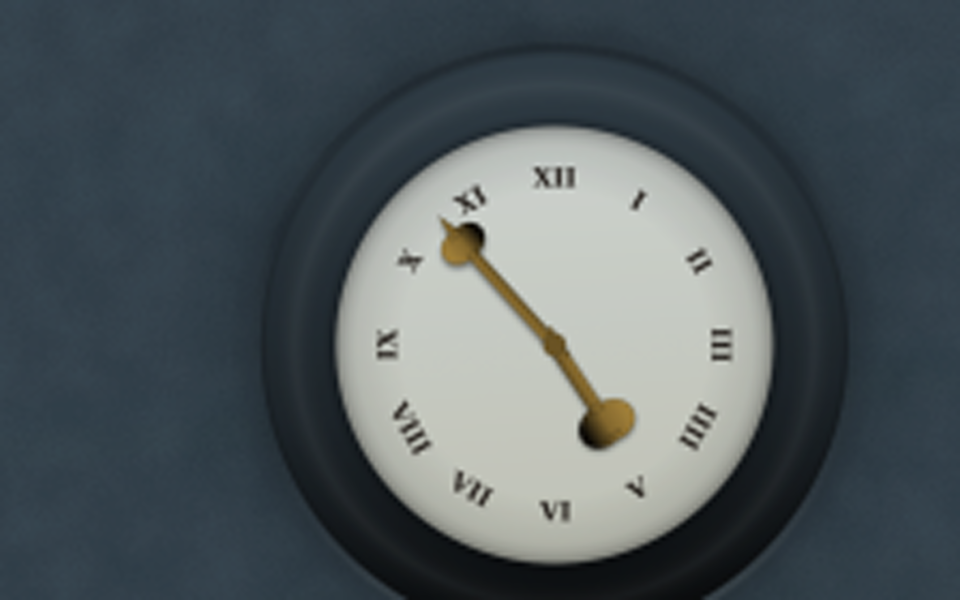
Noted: 4,53
